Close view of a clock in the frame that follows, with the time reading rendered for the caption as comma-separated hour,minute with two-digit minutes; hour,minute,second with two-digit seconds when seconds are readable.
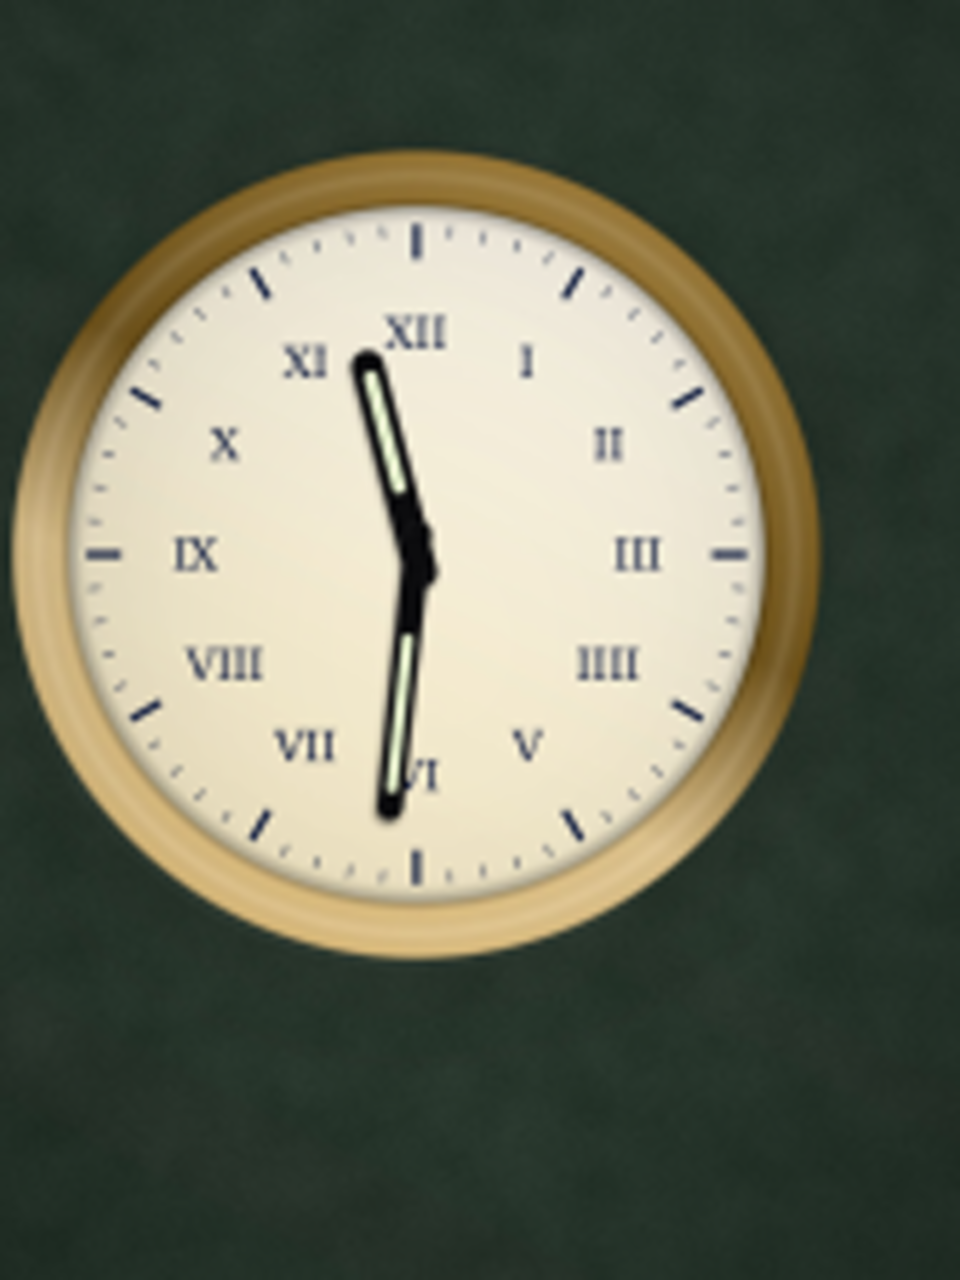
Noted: 11,31
